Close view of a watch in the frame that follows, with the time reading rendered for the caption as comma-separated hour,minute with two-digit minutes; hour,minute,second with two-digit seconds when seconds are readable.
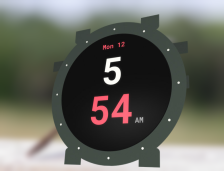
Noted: 5,54
